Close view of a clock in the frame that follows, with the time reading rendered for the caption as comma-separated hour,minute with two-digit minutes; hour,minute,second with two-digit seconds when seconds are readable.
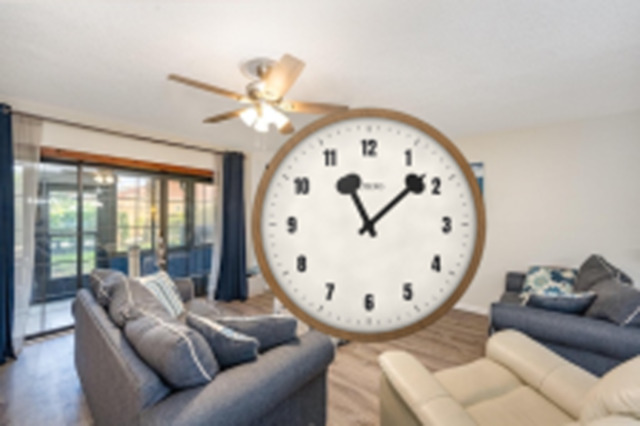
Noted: 11,08
